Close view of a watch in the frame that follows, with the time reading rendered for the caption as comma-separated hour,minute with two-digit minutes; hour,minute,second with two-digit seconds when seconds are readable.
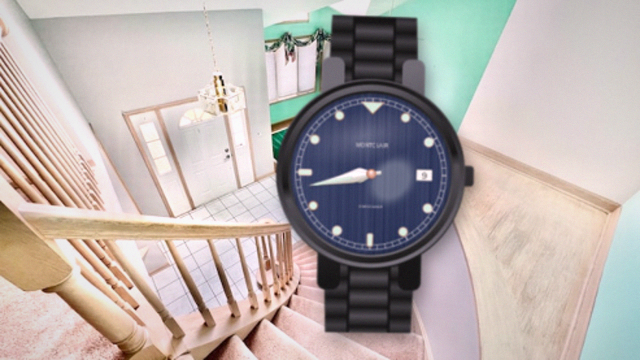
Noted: 8,43
